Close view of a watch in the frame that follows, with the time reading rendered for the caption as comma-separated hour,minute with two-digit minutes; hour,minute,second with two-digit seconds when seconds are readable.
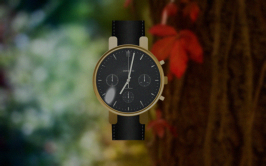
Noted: 7,02
